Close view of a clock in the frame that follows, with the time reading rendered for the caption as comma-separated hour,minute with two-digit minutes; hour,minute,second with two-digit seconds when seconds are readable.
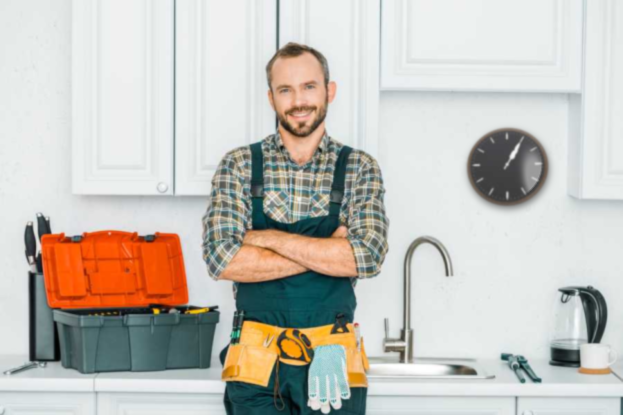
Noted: 1,05
